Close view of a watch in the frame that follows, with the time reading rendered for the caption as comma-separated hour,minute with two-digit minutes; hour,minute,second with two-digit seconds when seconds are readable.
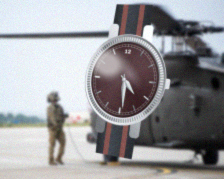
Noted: 4,29
